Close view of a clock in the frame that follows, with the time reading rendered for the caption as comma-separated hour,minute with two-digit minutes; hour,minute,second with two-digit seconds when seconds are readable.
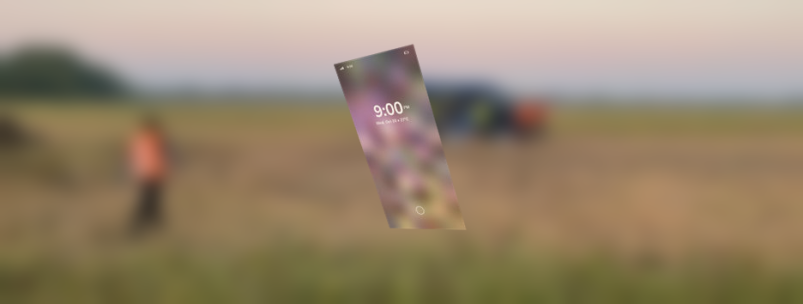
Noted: 9,00
